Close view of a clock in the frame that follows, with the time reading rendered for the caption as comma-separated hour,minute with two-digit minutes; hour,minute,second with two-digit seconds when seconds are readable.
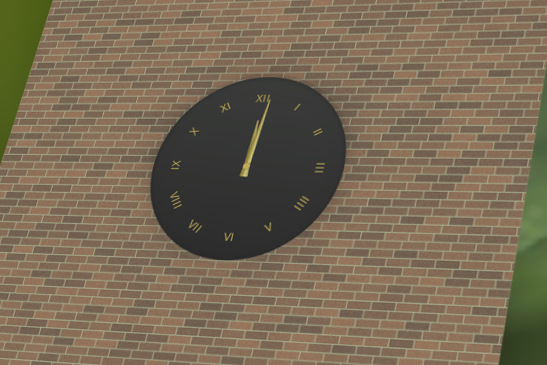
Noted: 12,01
